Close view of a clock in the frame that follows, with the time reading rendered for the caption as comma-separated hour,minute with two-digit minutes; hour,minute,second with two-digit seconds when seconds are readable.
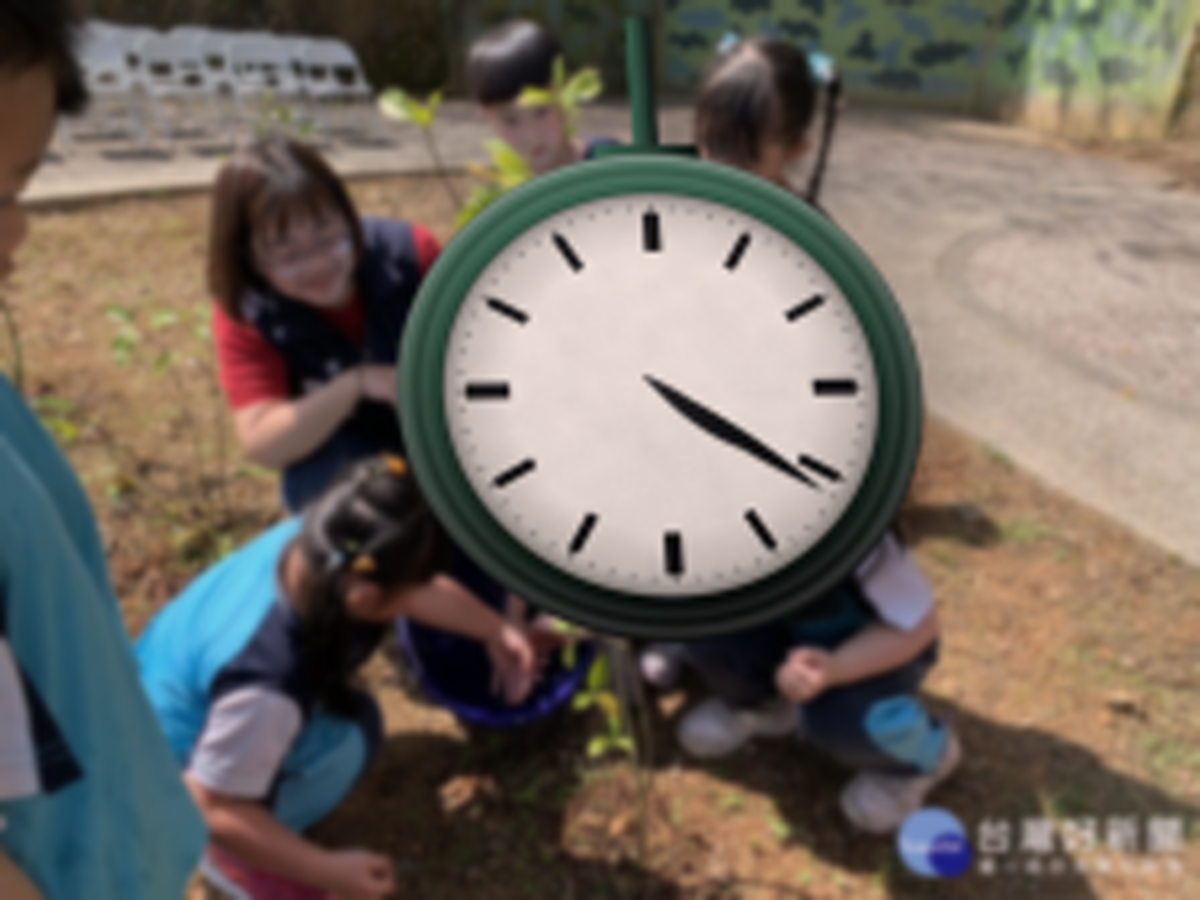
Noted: 4,21
